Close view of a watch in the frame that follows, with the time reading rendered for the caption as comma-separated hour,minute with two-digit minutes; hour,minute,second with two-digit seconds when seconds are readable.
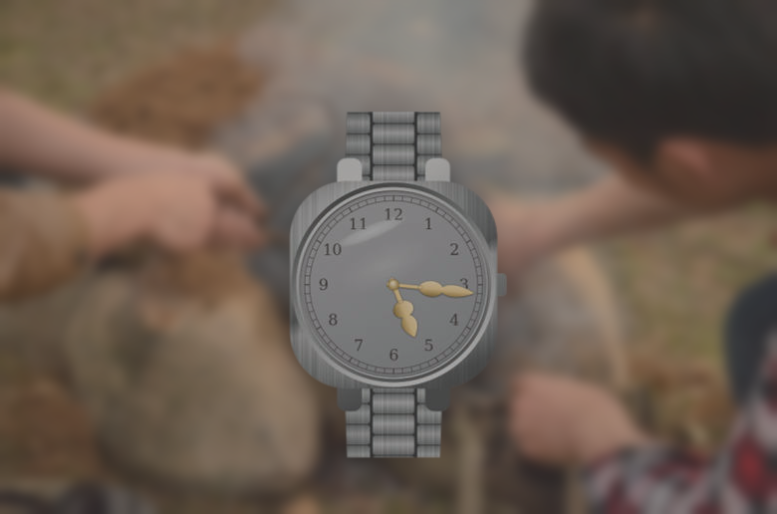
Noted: 5,16
